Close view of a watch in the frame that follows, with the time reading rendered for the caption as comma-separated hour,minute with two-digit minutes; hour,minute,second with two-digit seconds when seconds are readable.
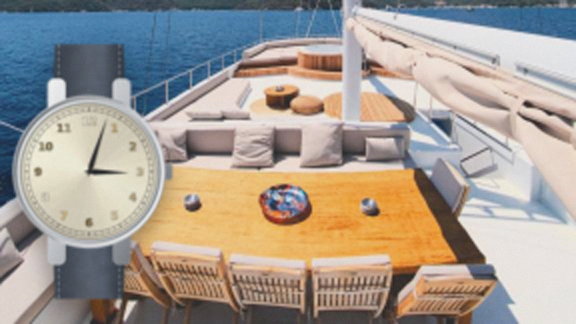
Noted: 3,03
